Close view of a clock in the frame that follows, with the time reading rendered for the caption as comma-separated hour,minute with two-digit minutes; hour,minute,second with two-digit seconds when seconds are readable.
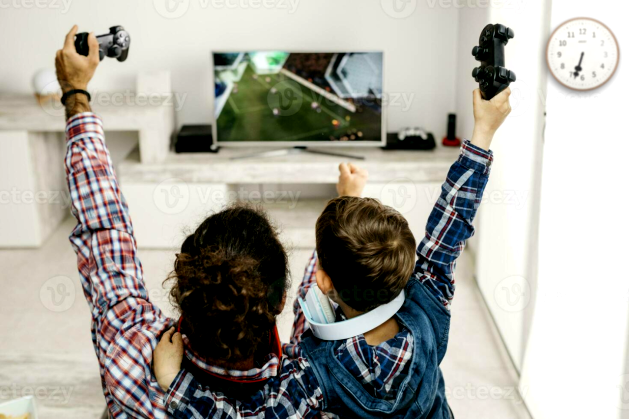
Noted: 6,33
